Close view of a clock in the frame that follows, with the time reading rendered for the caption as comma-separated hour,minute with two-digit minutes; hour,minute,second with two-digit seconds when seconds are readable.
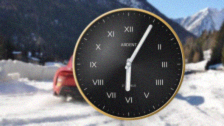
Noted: 6,05
